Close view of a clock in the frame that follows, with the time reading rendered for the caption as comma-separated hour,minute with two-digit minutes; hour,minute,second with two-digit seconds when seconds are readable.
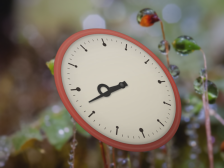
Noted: 8,42
